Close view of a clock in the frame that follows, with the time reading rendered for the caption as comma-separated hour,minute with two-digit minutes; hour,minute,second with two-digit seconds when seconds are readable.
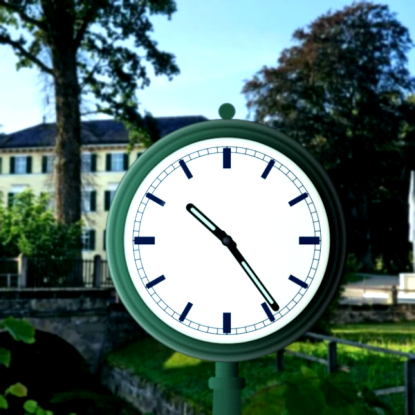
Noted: 10,24
